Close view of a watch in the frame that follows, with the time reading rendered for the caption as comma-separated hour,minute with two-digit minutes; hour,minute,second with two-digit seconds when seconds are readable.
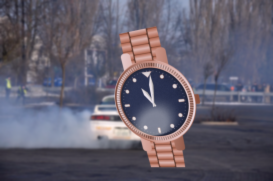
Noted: 11,01
